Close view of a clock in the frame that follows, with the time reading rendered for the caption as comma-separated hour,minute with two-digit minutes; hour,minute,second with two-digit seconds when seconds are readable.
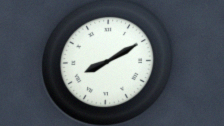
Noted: 8,10
